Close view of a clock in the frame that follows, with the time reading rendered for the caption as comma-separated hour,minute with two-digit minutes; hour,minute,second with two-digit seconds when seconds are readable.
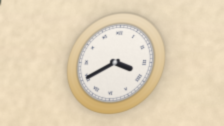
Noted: 3,40
